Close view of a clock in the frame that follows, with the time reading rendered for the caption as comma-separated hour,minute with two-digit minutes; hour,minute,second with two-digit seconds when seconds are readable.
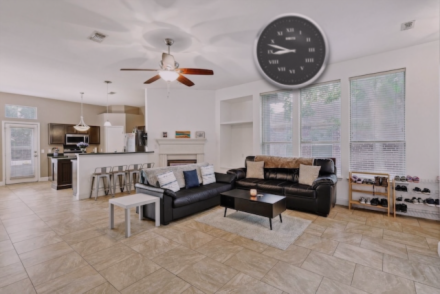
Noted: 8,48
